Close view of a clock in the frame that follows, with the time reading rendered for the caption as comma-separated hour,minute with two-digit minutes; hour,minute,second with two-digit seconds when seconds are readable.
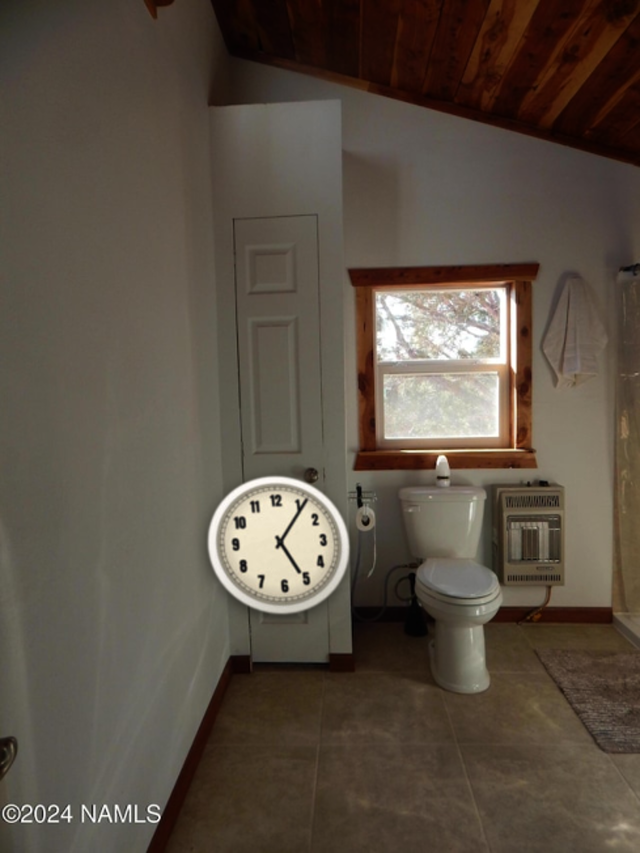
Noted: 5,06
